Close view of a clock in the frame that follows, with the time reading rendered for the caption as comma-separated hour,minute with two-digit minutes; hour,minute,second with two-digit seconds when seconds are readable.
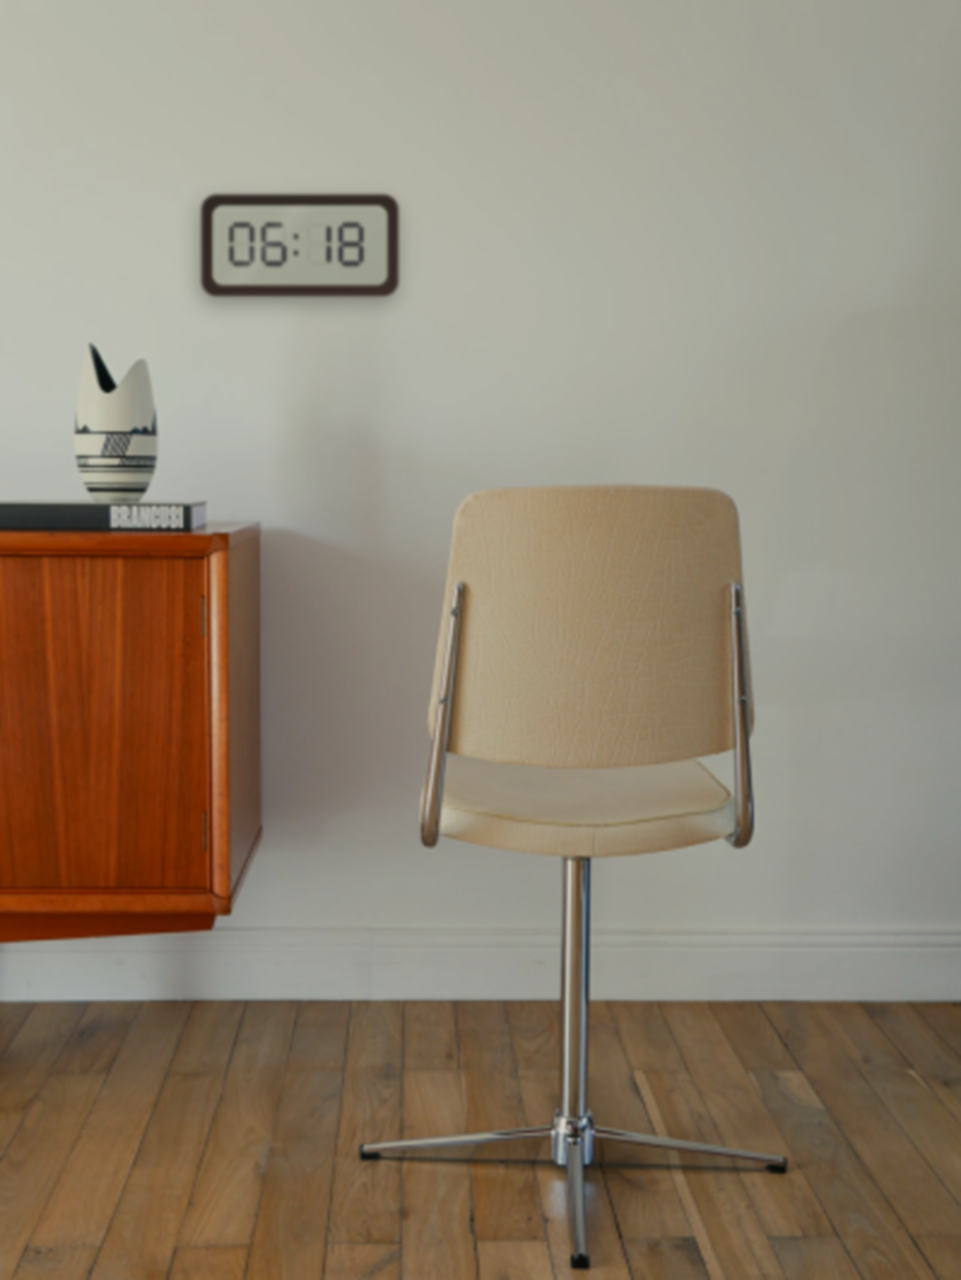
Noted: 6,18
